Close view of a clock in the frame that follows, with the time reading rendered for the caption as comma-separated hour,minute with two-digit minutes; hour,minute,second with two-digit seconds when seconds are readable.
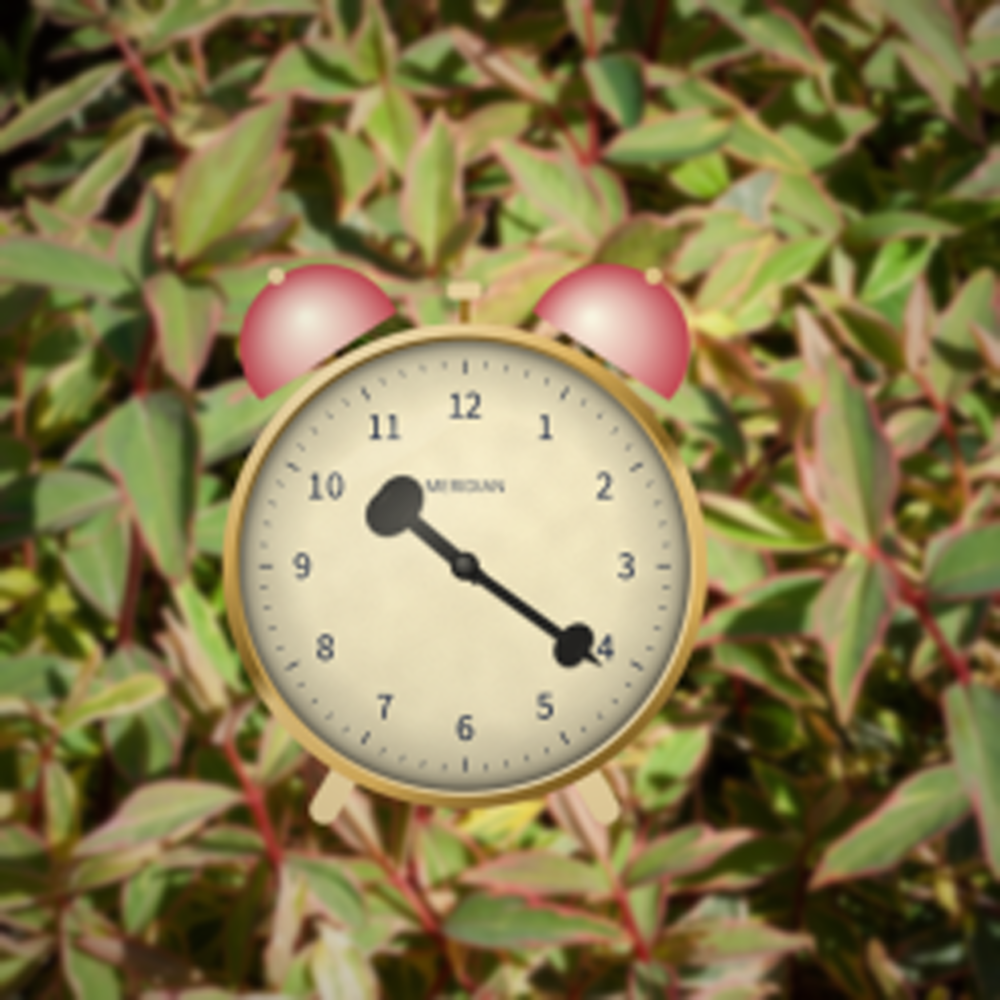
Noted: 10,21
